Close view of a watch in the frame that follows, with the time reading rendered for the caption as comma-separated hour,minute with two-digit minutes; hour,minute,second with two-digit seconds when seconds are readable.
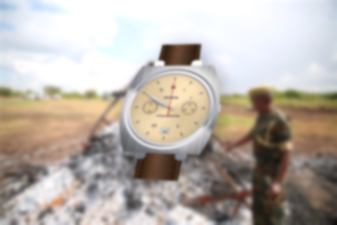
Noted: 9,50
